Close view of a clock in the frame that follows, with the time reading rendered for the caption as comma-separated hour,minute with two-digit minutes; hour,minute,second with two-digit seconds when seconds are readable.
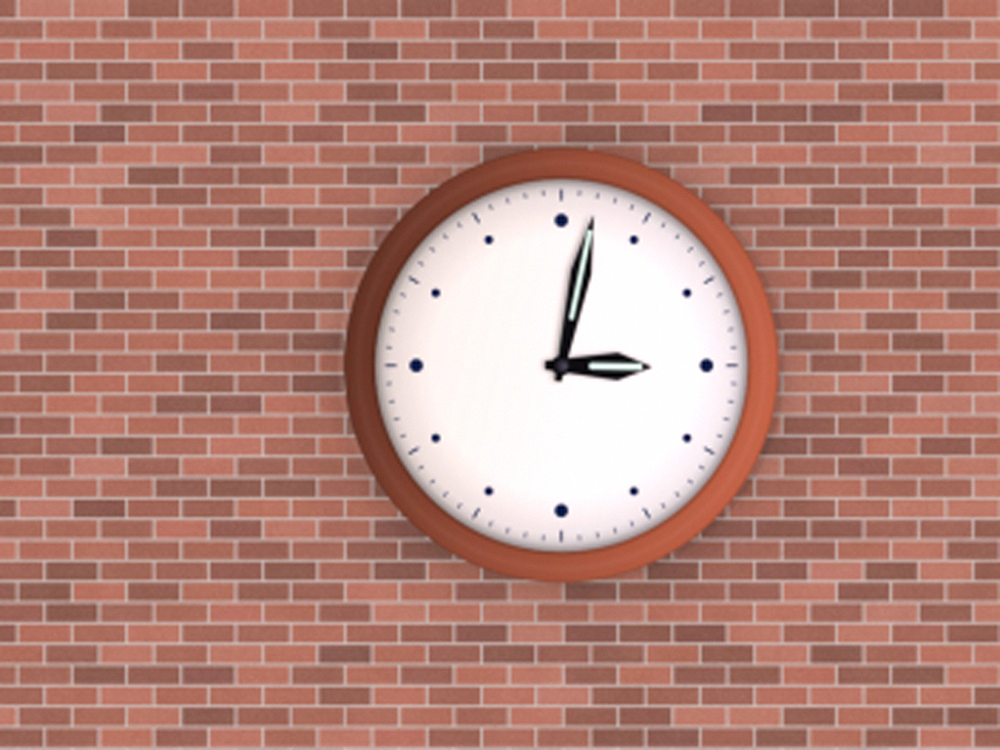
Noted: 3,02
